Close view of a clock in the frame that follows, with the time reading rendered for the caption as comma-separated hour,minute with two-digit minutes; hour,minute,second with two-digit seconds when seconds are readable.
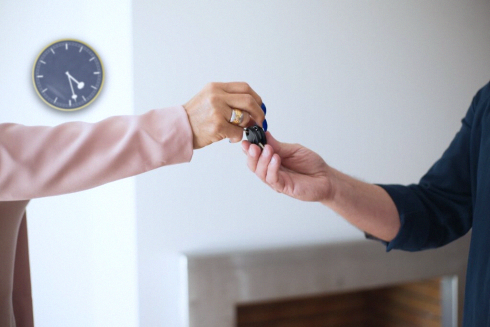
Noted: 4,28
